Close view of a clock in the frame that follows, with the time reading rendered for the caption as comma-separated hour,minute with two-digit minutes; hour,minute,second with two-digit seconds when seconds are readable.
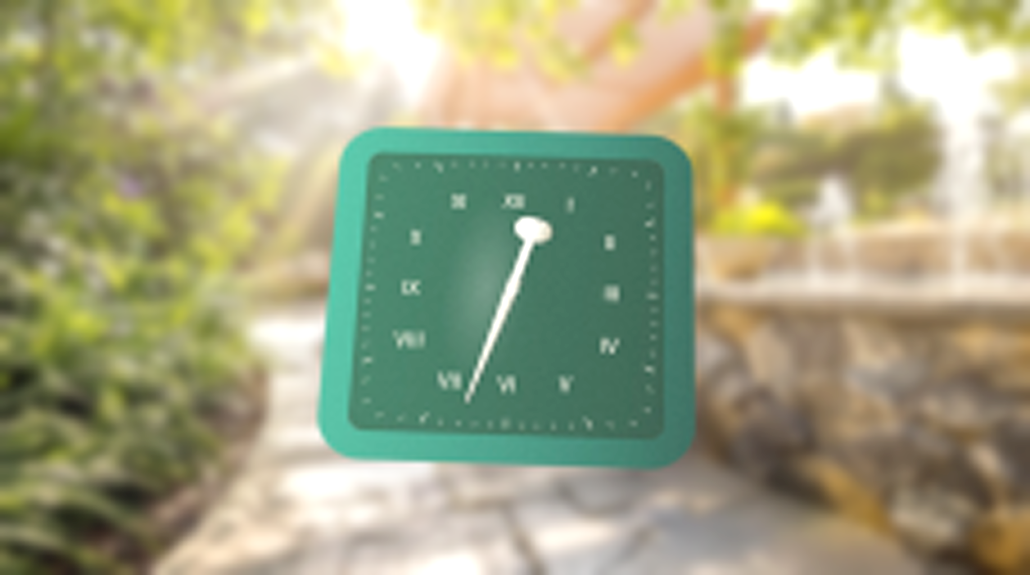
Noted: 12,33
